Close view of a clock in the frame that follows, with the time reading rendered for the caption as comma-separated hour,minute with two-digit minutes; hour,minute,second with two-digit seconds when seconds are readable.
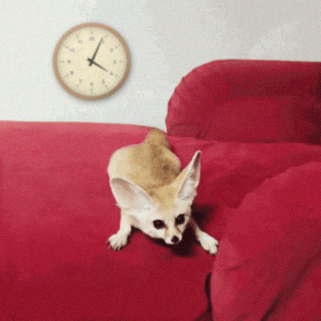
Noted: 4,04
